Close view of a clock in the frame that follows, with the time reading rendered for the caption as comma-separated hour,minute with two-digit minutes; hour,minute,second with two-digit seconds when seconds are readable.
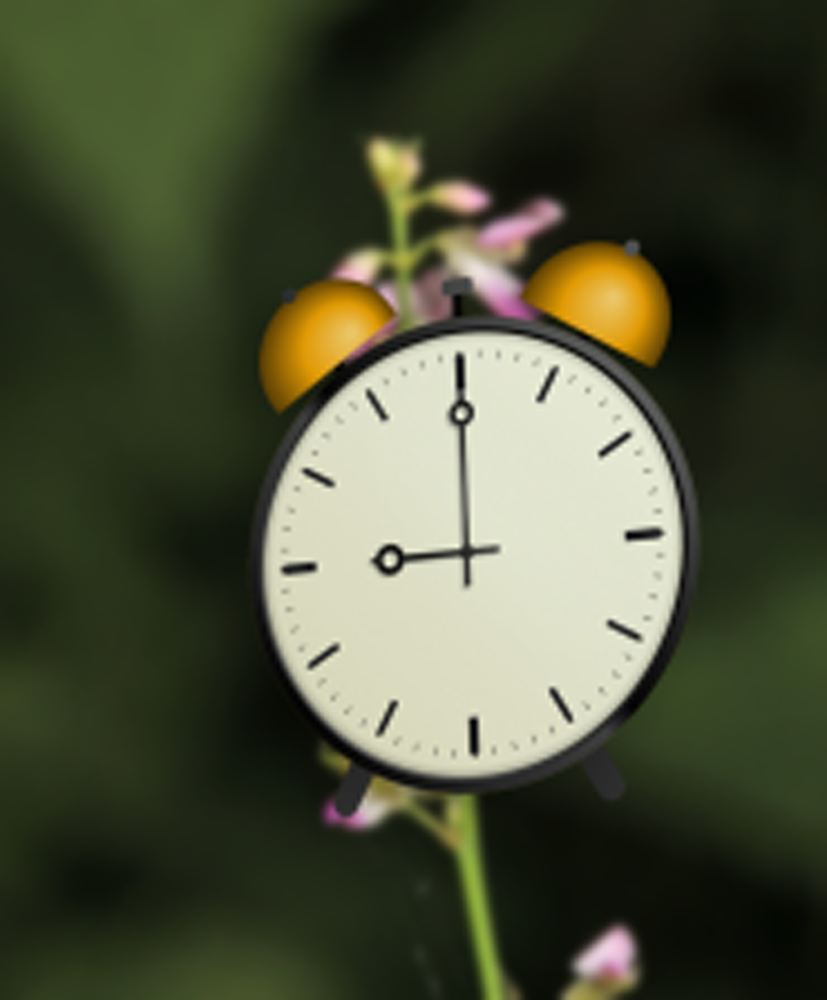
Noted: 9,00
